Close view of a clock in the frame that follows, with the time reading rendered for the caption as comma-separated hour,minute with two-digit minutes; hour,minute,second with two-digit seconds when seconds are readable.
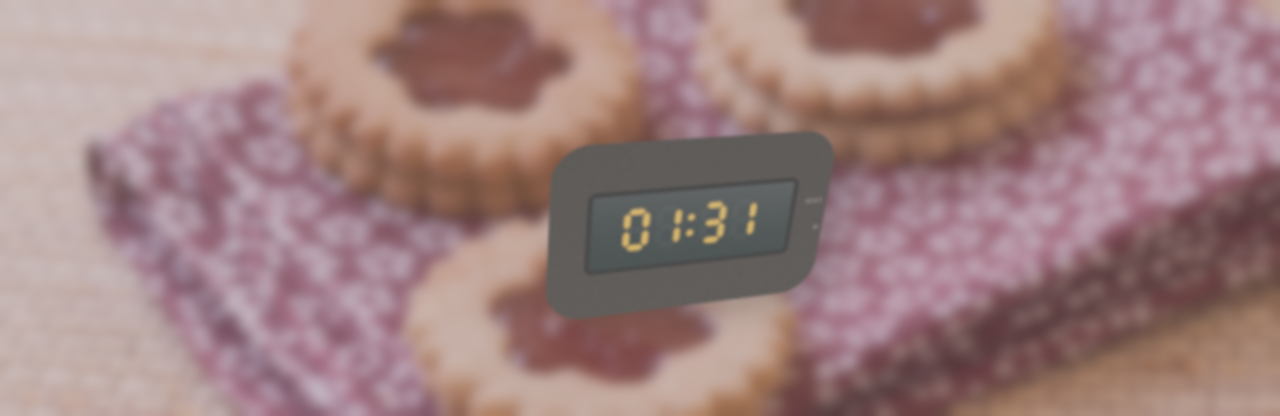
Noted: 1,31
